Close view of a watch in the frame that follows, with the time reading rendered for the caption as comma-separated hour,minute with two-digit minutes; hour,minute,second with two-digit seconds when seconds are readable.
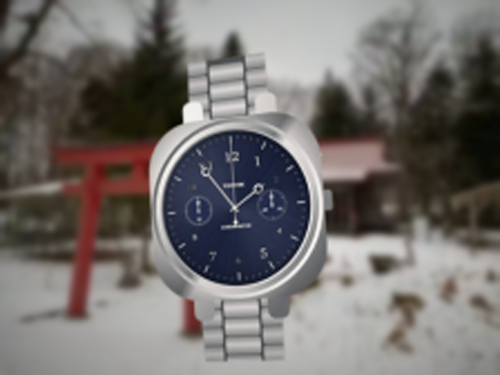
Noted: 1,54
